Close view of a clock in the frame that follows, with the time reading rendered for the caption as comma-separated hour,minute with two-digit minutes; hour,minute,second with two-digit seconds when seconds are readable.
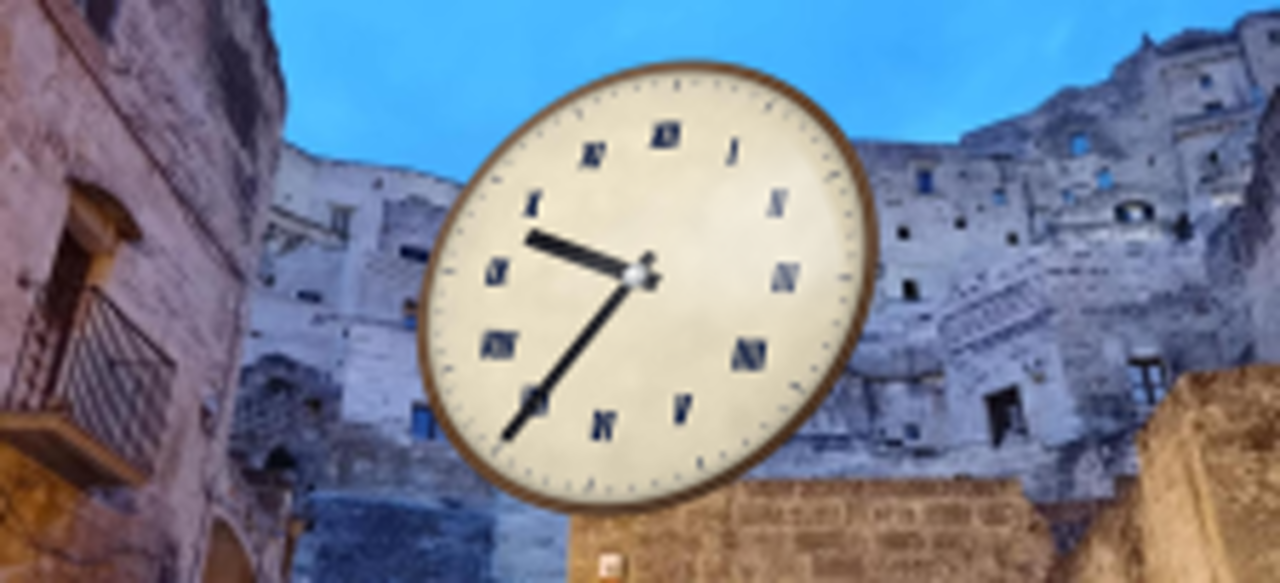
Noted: 9,35
